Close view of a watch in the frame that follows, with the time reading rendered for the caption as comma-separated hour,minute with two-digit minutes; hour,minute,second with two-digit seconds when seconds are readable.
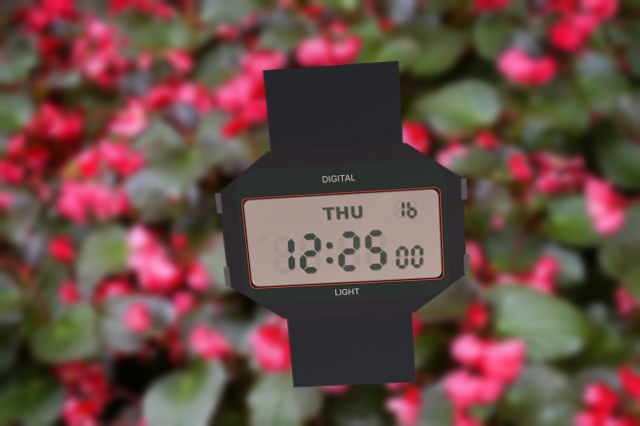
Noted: 12,25,00
